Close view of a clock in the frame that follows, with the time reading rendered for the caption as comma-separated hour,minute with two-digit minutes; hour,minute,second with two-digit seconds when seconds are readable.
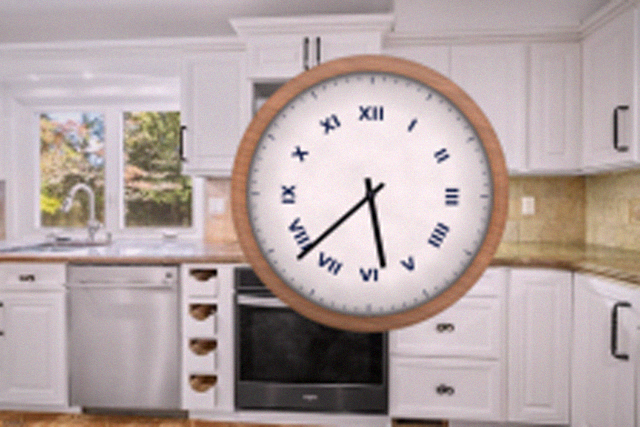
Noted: 5,38
